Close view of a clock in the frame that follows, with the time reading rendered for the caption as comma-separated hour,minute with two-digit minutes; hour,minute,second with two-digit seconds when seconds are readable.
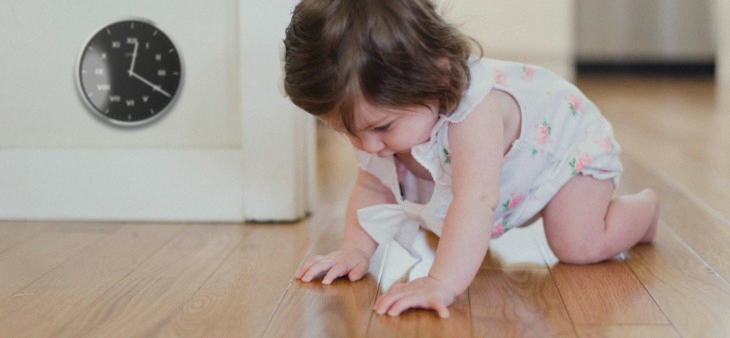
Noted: 12,20
